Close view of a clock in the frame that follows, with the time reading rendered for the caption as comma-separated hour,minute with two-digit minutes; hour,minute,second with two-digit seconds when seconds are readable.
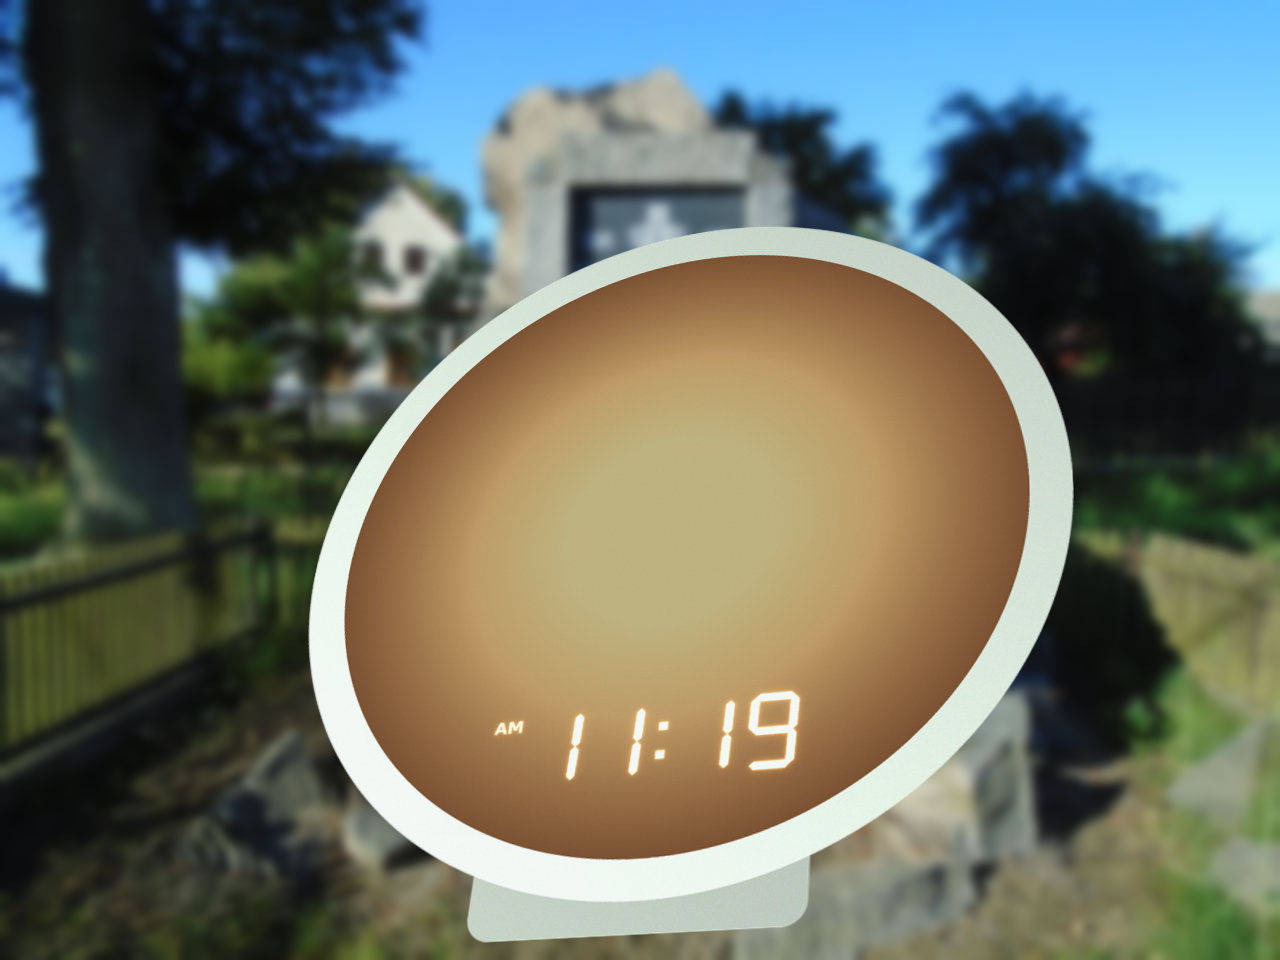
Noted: 11,19
